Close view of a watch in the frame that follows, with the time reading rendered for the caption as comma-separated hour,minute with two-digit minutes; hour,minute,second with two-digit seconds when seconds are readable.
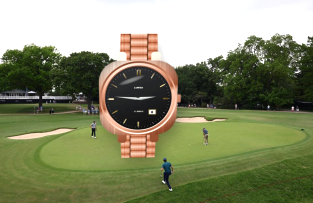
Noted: 2,46
